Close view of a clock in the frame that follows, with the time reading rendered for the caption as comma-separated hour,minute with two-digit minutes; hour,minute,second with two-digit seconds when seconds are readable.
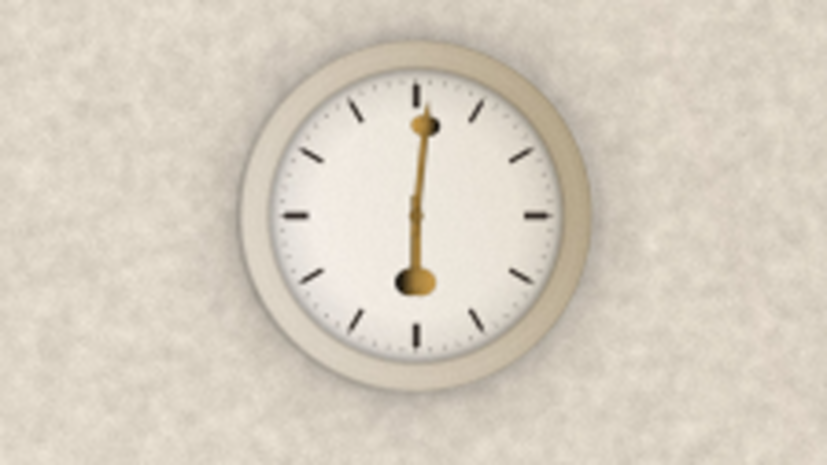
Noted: 6,01
